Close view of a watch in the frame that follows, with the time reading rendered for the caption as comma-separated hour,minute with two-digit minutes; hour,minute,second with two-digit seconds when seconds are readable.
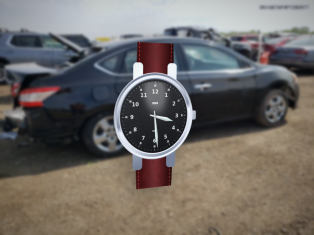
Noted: 3,29
